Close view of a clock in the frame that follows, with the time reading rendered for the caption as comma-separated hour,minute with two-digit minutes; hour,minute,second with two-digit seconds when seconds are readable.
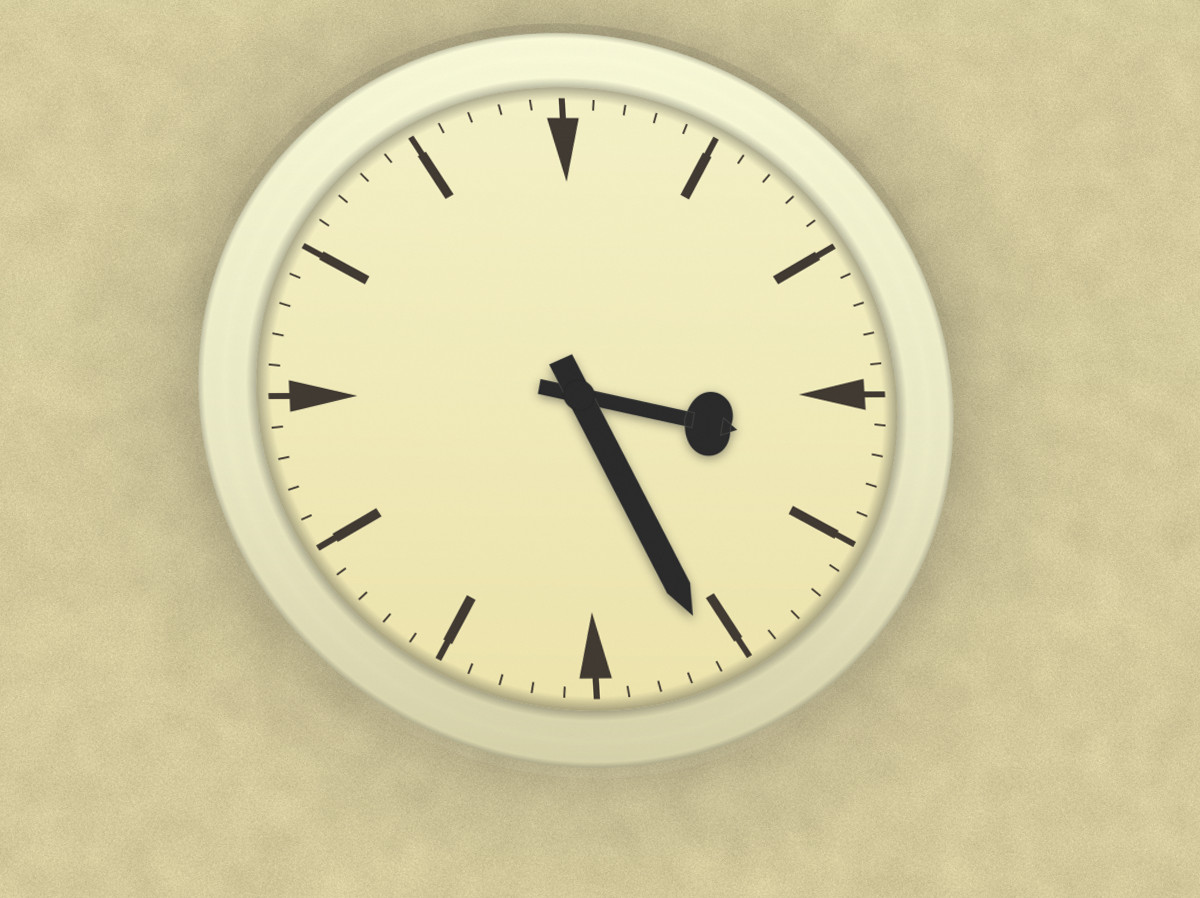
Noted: 3,26
